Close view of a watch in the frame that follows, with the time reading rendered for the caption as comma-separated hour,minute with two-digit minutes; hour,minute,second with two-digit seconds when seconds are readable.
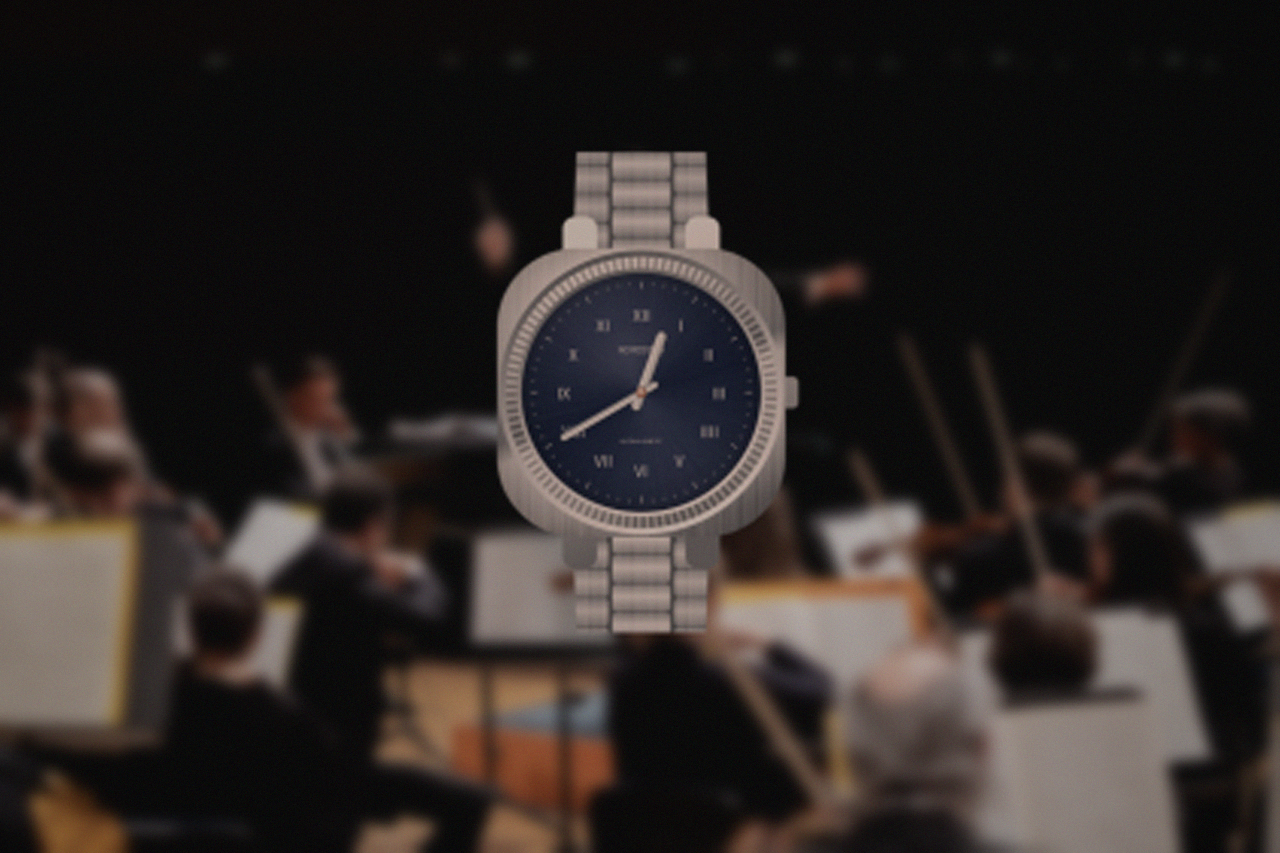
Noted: 12,40
